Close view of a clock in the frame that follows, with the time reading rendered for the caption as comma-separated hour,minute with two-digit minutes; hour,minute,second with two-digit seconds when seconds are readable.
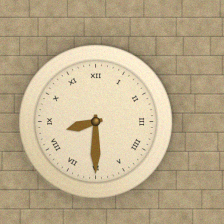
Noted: 8,30
